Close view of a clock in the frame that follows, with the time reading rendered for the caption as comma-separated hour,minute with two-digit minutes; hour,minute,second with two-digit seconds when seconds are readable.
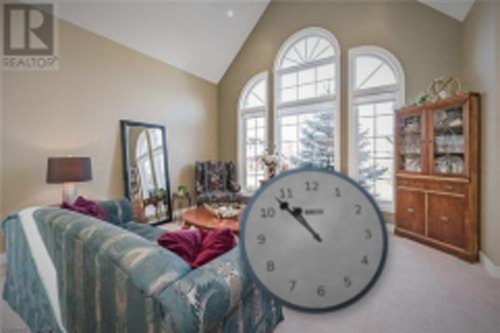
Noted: 10,53
